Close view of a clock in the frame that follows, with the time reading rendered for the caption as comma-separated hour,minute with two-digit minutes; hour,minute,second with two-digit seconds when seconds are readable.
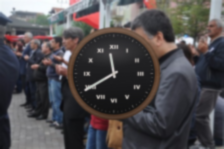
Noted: 11,40
